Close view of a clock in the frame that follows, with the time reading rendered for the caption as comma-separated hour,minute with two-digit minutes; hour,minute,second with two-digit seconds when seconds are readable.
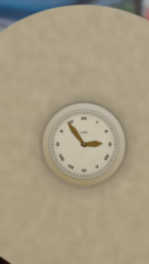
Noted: 2,54
